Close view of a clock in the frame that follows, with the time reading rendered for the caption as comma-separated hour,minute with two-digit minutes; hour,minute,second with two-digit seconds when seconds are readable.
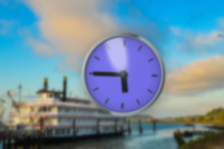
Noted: 5,45
